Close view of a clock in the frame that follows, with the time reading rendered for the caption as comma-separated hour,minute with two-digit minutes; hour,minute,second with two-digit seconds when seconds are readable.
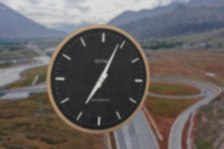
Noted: 7,04
